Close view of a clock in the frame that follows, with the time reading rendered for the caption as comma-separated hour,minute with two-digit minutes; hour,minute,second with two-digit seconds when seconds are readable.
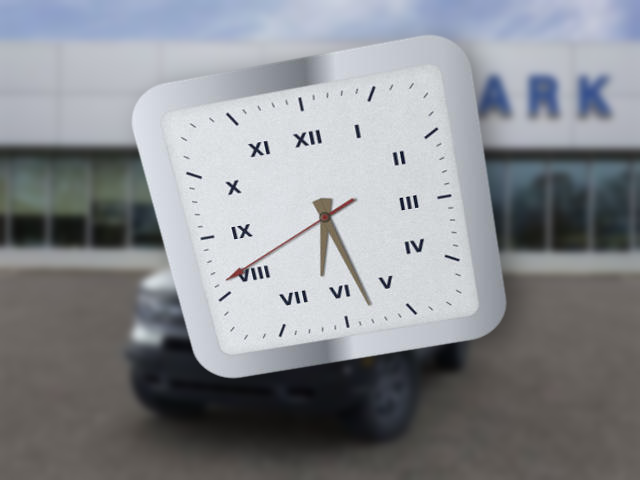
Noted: 6,27,41
